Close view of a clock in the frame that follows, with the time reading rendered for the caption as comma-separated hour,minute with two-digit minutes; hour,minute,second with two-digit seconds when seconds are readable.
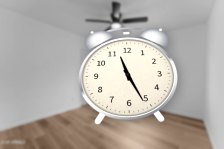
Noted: 11,26
